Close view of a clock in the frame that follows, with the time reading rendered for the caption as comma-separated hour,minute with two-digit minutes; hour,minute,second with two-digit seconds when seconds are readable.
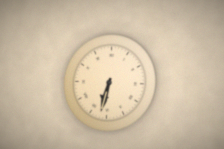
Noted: 6,32
